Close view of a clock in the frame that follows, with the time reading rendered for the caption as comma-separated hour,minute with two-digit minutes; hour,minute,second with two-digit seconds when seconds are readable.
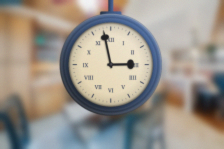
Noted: 2,58
